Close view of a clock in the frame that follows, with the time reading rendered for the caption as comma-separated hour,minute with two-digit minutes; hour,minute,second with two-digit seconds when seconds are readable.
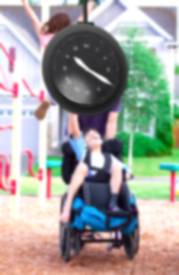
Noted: 10,20
